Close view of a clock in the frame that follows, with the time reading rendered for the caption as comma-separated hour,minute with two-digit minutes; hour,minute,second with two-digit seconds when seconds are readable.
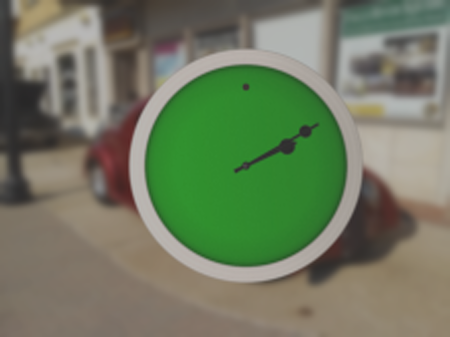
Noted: 2,10
